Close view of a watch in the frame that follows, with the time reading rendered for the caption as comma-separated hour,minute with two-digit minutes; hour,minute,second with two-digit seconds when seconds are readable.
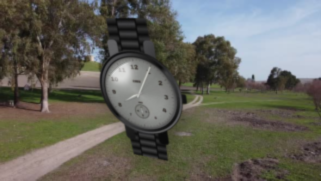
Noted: 8,05
